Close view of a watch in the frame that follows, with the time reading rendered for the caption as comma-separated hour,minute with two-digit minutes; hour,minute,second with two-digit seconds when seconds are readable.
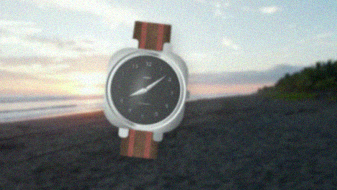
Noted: 8,08
